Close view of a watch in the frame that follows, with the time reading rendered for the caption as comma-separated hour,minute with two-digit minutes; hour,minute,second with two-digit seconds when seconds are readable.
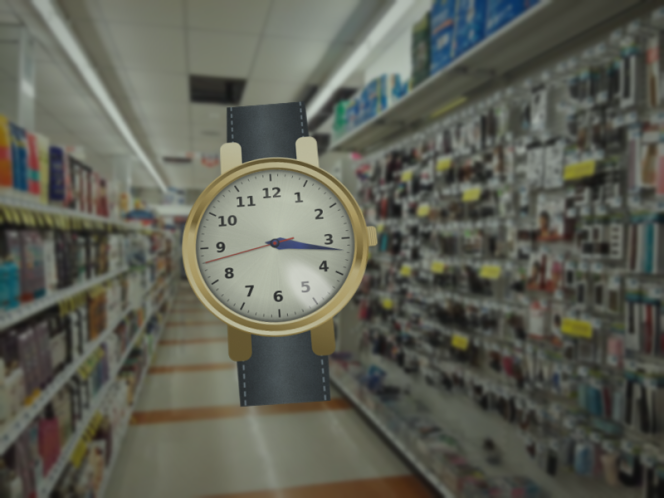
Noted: 3,16,43
